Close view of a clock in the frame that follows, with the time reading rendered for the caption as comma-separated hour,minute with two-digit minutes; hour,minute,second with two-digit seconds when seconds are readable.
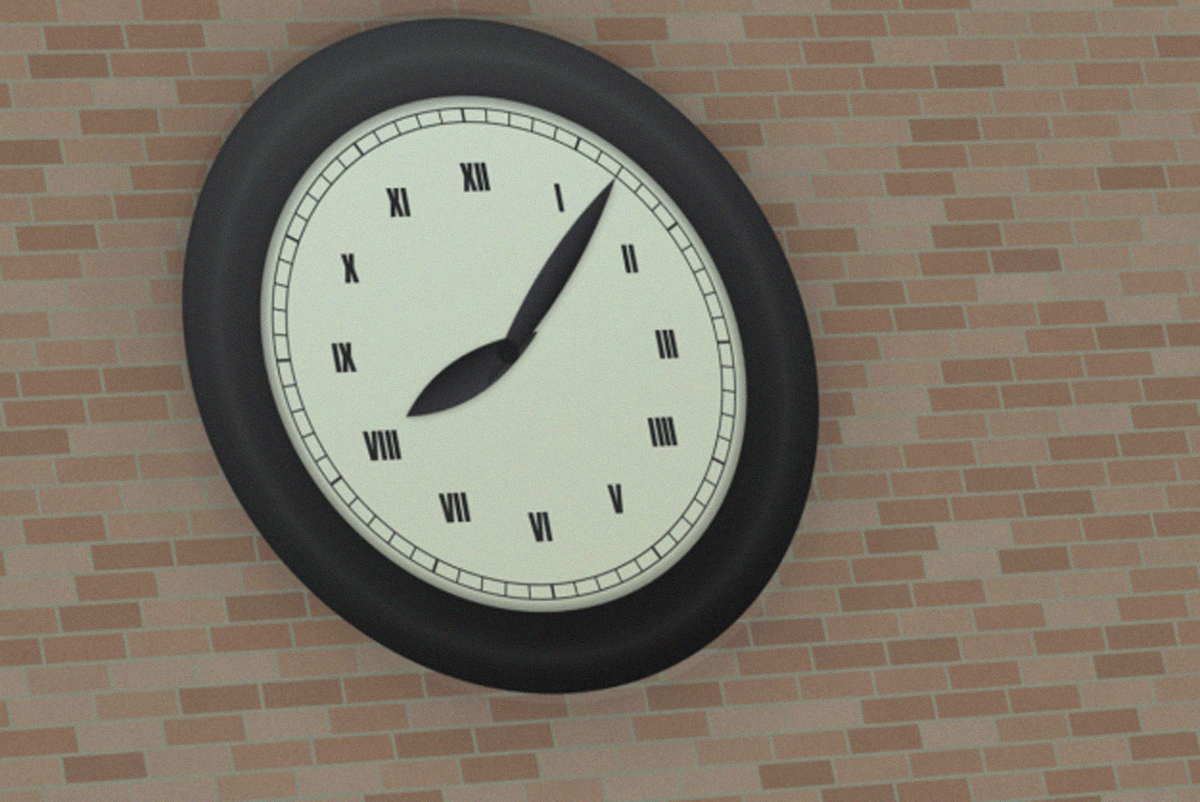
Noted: 8,07
